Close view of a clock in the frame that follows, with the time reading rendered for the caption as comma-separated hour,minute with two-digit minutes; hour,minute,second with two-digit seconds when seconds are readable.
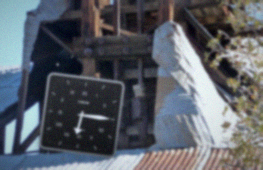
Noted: 6,15
